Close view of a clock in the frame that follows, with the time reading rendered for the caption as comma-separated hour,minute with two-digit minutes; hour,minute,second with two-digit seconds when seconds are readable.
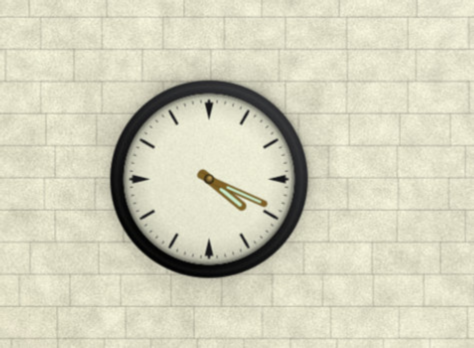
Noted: 4,19
